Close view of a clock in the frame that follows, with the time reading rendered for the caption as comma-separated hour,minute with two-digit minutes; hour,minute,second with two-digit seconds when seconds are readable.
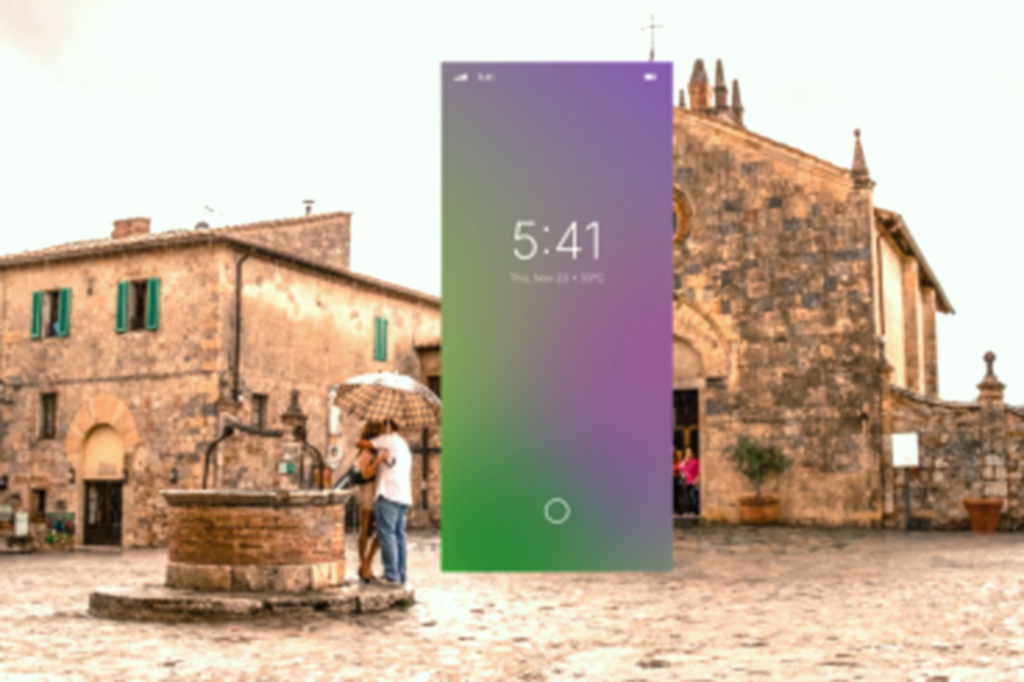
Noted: 5,41
